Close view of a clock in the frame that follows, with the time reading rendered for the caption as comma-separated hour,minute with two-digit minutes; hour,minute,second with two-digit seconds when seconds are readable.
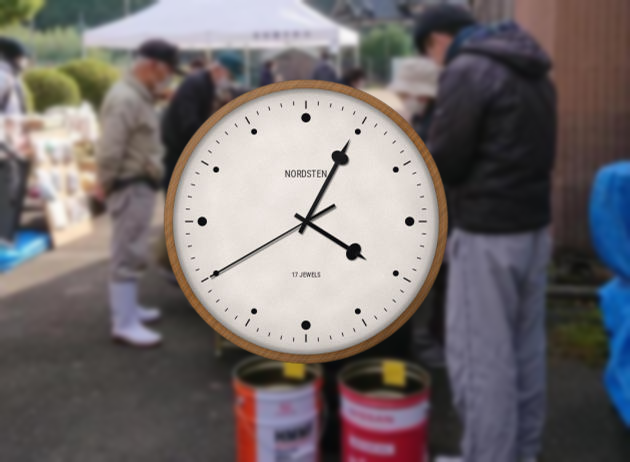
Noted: 4,04,40
